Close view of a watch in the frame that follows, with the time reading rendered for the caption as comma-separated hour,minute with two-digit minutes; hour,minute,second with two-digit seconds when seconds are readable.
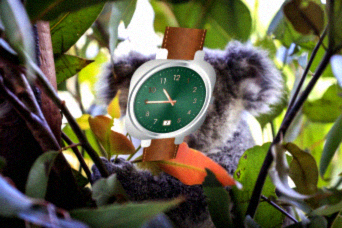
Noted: 10,45
